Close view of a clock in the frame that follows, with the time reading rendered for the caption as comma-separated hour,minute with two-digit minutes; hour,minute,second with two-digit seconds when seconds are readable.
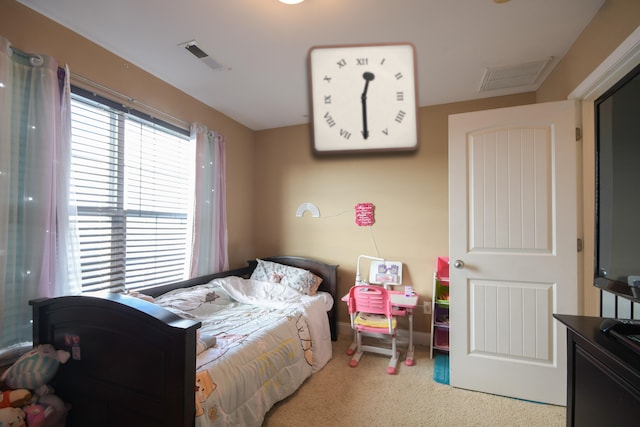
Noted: 12,30
